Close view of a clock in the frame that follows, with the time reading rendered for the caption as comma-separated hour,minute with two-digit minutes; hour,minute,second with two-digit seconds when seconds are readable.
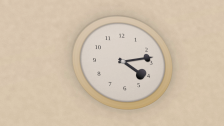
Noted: 4,13
